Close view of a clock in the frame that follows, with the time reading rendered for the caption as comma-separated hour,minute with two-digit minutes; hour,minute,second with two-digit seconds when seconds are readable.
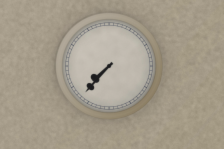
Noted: 7,37
